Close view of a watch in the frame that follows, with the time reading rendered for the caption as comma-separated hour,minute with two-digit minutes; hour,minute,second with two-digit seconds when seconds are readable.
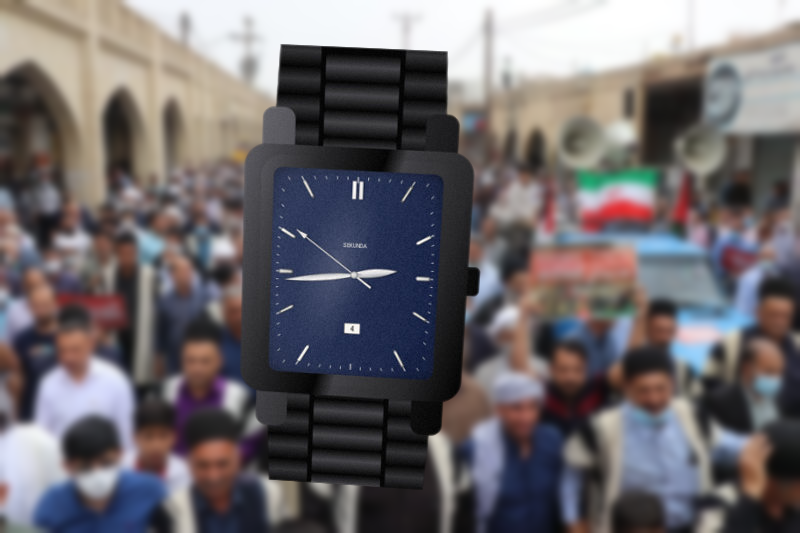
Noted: 2,43,51
